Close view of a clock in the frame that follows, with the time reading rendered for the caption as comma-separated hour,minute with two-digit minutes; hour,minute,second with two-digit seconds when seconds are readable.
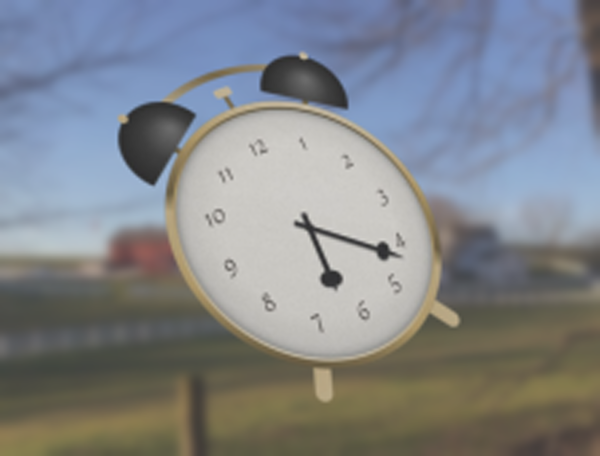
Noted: 6,22
